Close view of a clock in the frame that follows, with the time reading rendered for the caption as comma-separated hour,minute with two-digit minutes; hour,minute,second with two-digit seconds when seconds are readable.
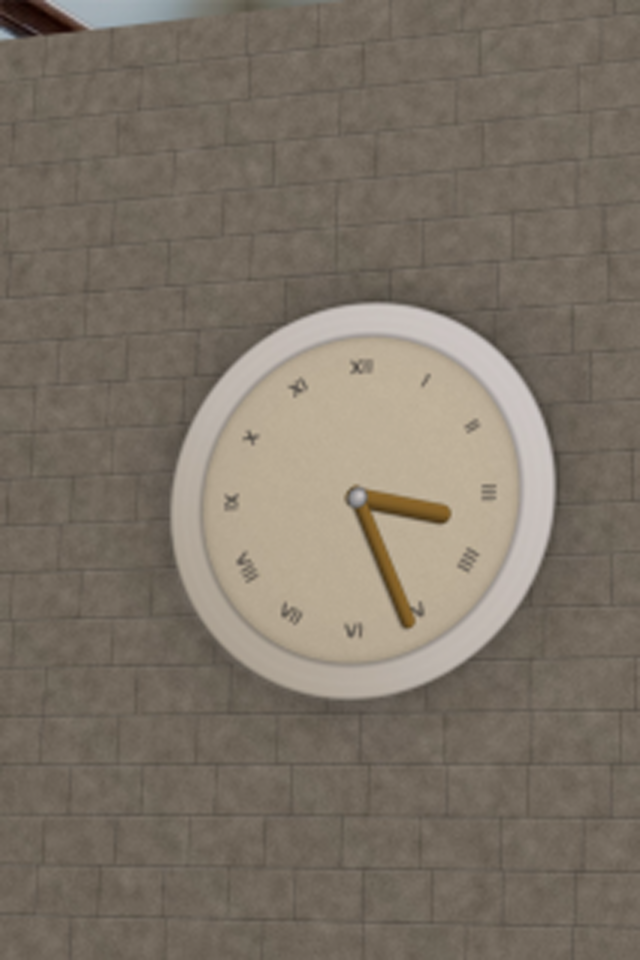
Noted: 3,26
